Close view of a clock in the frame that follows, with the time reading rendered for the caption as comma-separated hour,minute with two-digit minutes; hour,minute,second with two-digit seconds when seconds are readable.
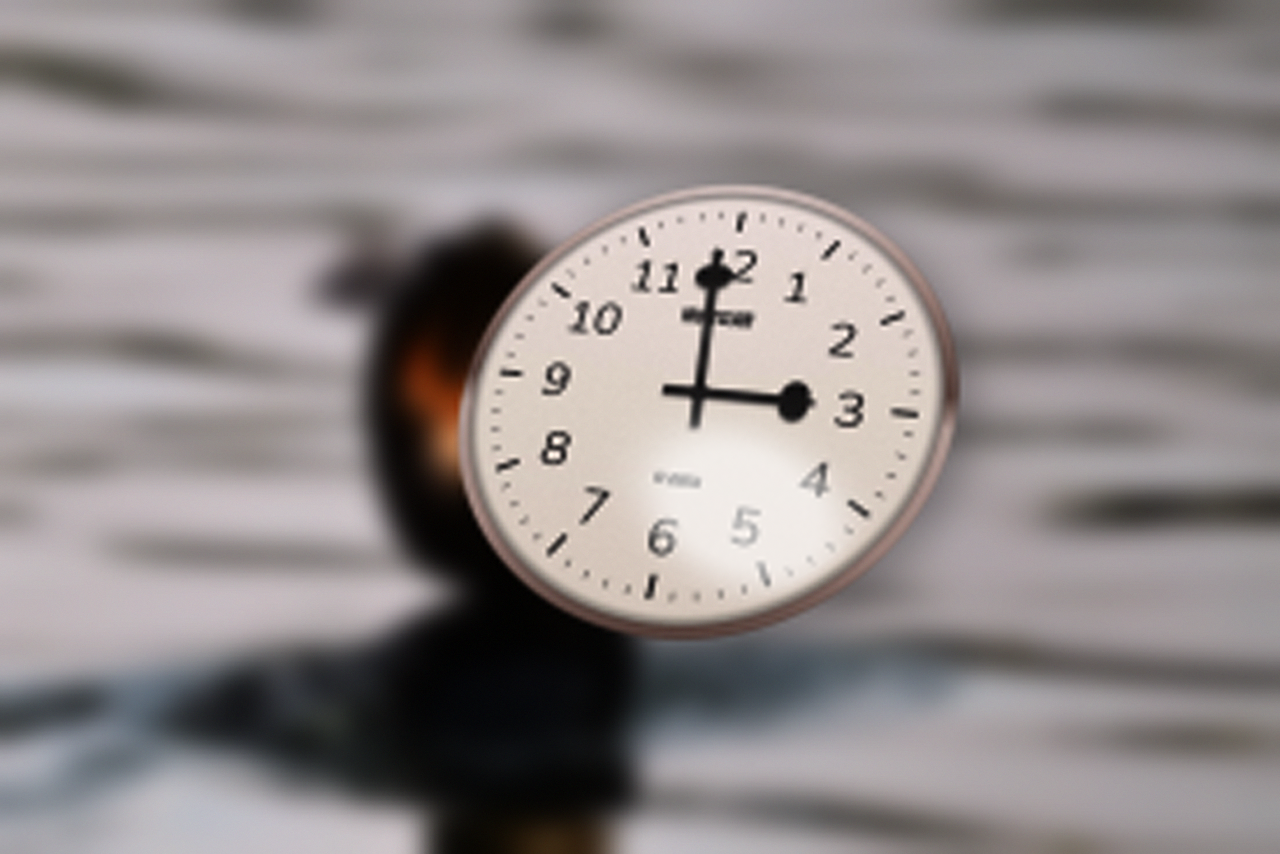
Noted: 2,59
